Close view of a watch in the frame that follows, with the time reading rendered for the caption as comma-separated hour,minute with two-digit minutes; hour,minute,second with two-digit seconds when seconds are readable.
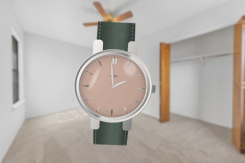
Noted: 1,59
